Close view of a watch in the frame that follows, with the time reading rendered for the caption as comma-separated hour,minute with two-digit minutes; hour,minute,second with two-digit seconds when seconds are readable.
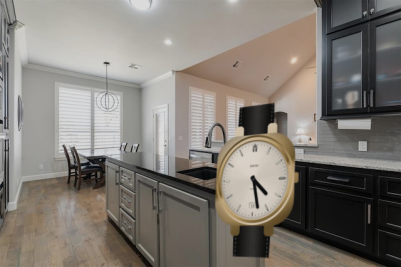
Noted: 4,28
